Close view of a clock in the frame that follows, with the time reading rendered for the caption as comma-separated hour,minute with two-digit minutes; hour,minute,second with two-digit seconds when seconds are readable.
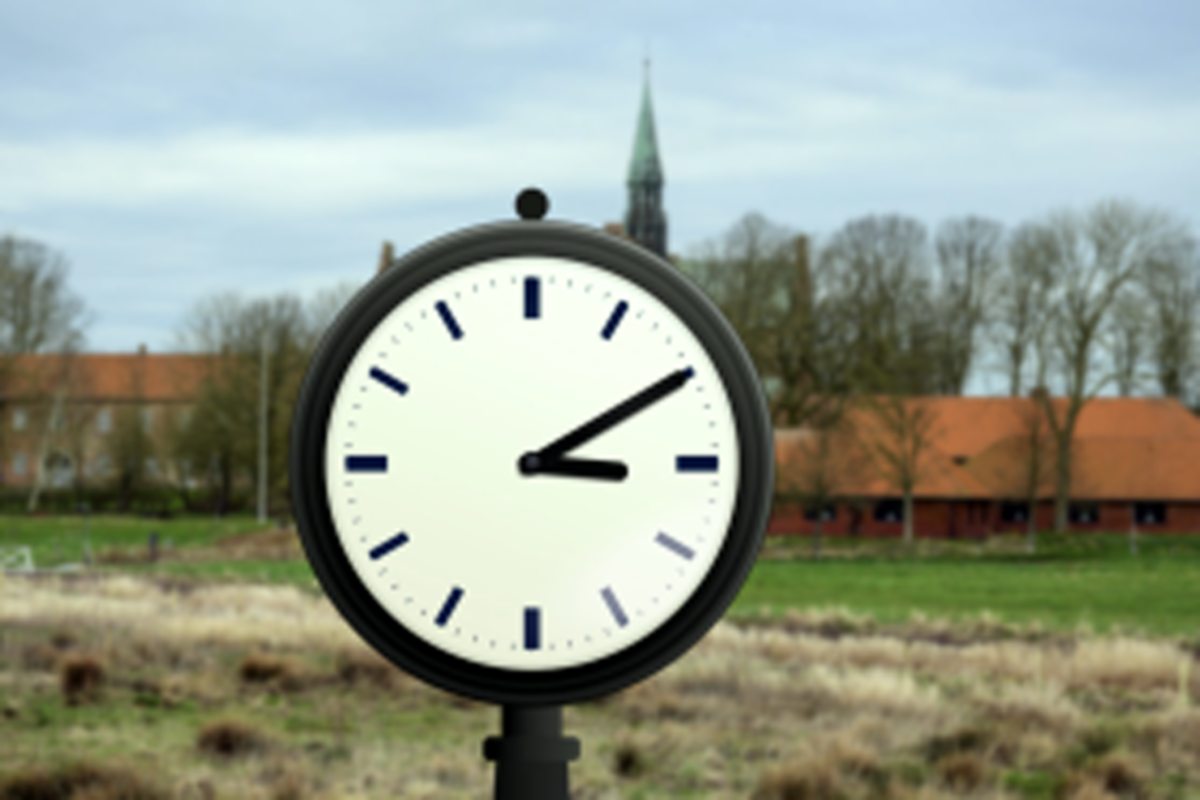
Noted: 3,10
